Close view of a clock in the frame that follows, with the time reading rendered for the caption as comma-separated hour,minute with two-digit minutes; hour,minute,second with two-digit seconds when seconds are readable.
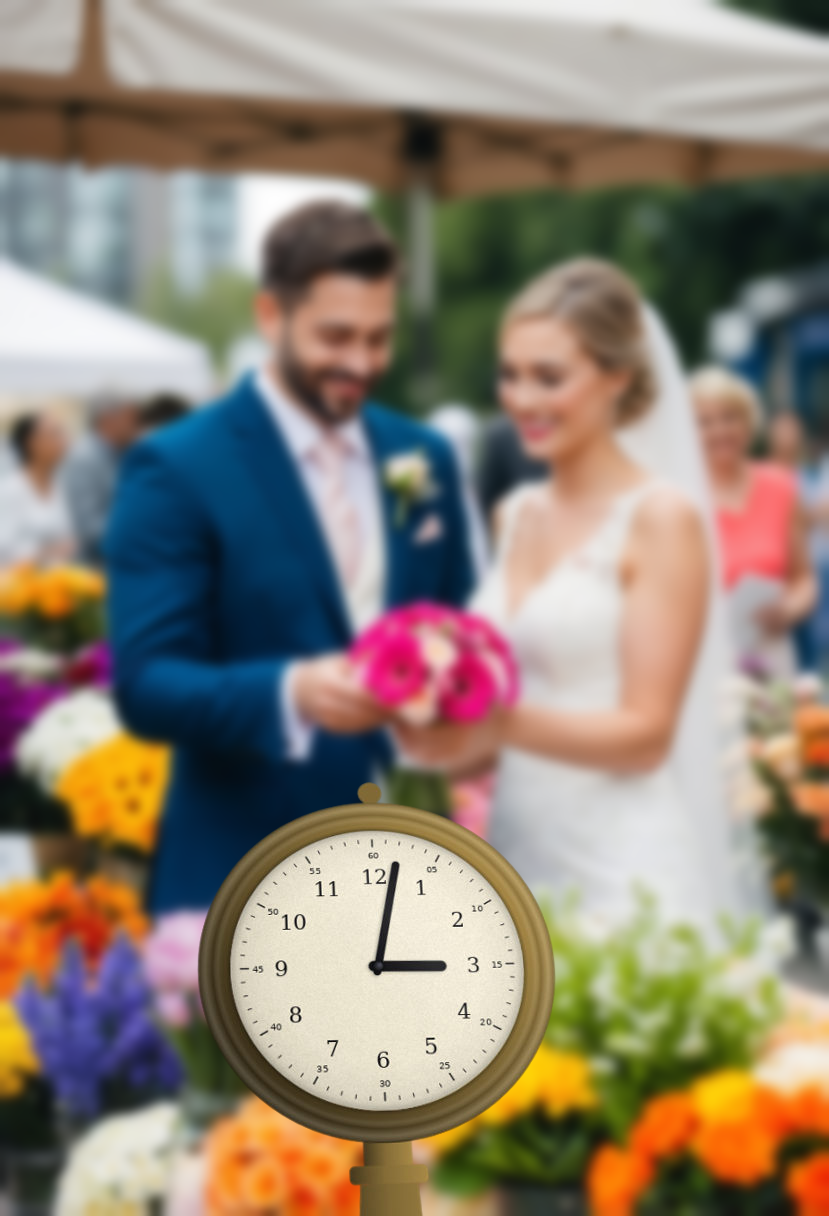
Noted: 3,02
